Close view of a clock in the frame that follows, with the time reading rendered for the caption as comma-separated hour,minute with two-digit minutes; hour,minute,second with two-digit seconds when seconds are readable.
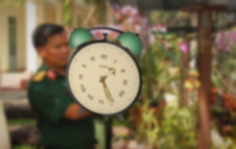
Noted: 1,26
